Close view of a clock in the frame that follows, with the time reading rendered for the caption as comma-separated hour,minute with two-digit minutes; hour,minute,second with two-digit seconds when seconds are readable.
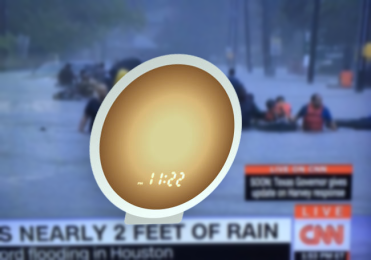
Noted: 11,22
